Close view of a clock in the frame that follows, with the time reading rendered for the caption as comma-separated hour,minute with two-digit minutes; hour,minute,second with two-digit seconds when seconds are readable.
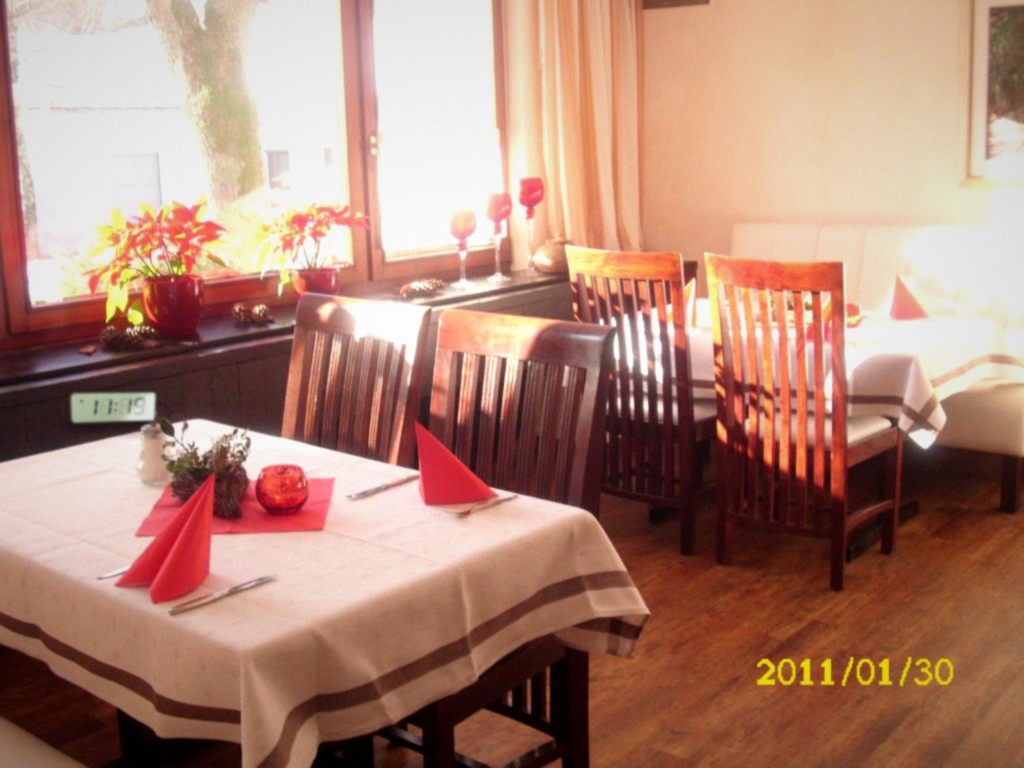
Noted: 11,19
